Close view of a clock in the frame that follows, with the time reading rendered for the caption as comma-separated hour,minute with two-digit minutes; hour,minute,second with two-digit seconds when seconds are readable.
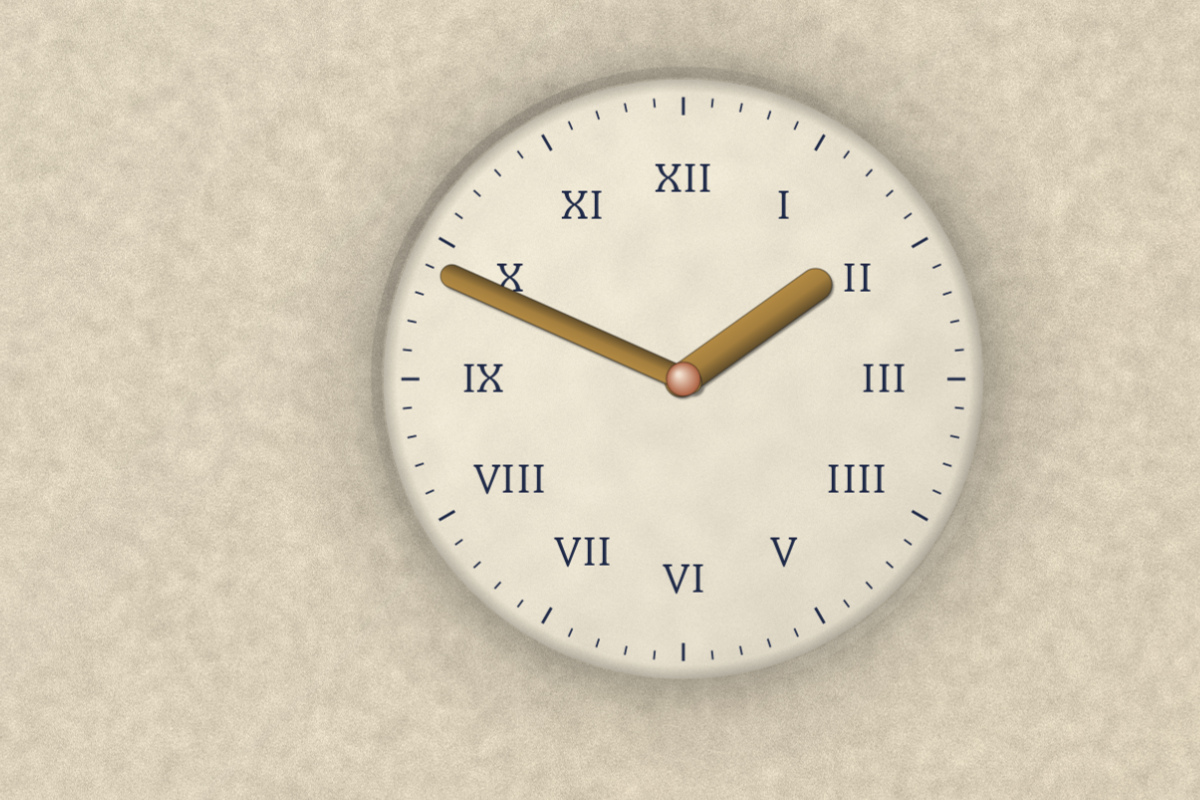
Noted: 1,49
